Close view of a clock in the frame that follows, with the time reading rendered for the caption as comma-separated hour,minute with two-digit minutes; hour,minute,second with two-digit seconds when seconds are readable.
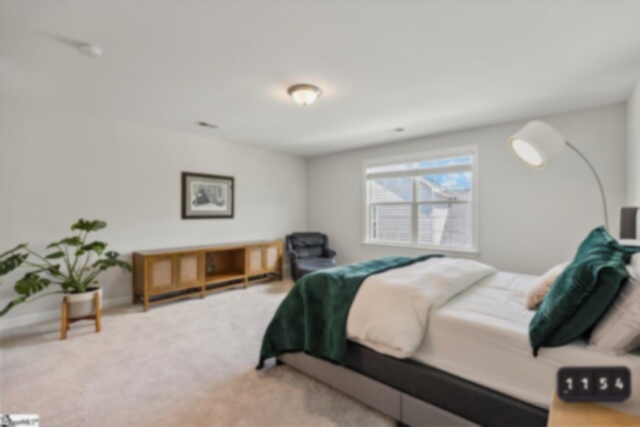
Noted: 11,54
